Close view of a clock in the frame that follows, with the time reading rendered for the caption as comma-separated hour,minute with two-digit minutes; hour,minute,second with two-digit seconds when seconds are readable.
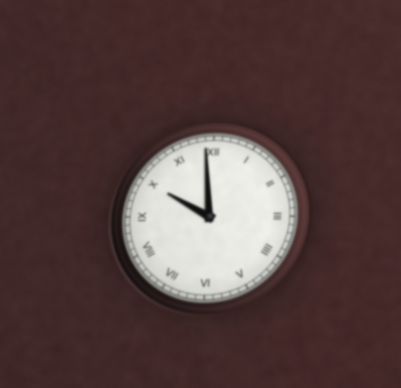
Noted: 9,59
